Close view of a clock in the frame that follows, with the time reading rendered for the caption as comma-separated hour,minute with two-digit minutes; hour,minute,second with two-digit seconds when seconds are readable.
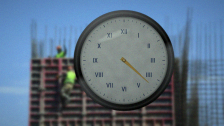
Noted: 4,22
